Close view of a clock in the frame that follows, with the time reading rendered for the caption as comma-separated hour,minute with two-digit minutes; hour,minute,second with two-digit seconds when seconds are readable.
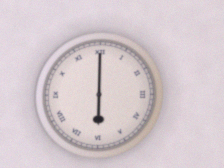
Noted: 6,00
